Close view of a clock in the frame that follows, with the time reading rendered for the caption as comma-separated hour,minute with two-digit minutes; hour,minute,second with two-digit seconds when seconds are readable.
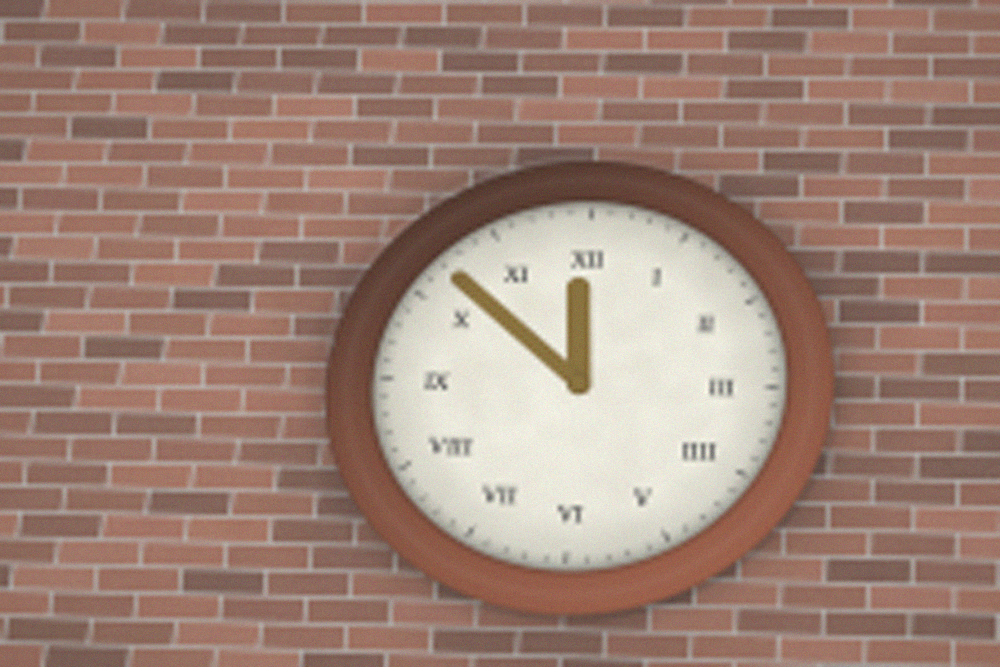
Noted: 11,52
